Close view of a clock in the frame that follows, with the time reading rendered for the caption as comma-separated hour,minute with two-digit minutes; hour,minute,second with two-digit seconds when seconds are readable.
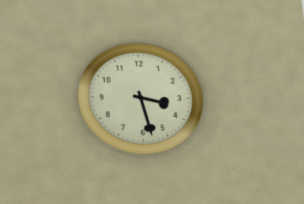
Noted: 3,28
